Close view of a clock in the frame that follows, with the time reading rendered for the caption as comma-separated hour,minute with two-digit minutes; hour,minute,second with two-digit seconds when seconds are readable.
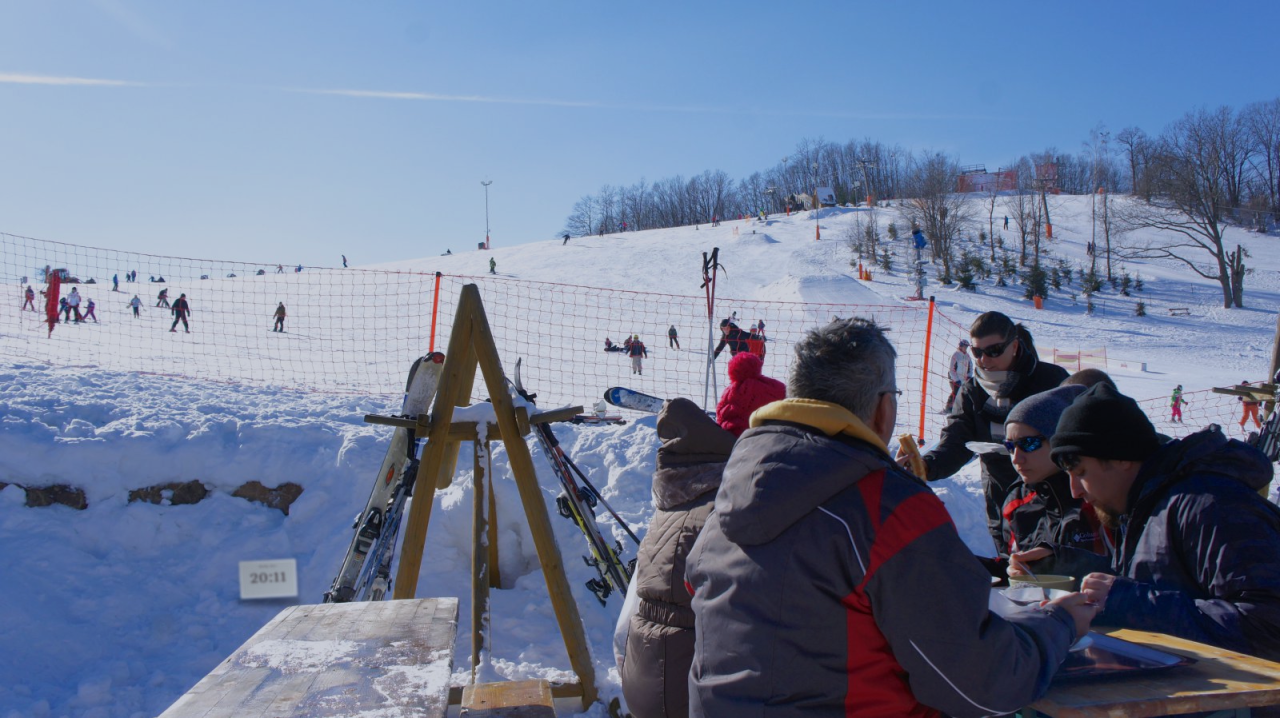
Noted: 20,11
